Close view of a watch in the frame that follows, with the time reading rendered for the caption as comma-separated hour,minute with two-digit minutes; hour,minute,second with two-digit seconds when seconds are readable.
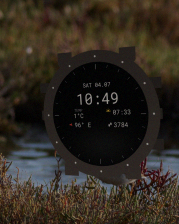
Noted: 10,49
